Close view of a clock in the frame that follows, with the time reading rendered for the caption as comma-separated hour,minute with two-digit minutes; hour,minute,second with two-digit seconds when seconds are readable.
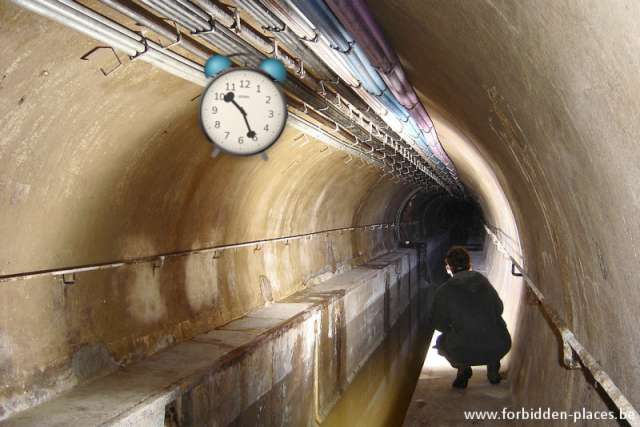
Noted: 10,26
